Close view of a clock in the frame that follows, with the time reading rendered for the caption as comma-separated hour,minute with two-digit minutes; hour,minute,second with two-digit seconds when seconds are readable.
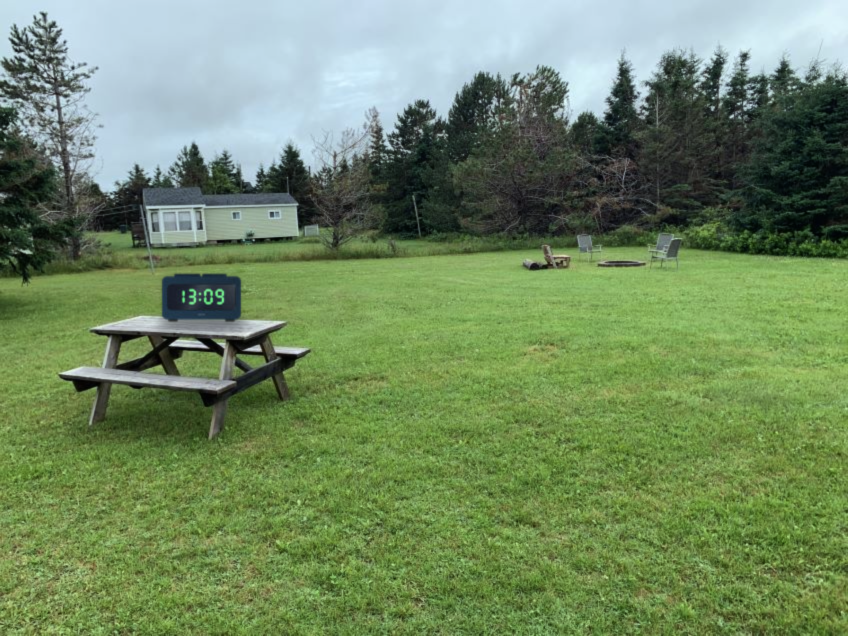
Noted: 13,09
